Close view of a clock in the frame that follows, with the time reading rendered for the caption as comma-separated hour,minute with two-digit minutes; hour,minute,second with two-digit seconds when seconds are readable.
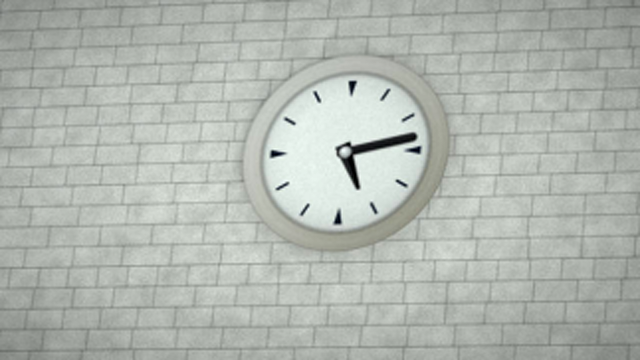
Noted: 5,13
